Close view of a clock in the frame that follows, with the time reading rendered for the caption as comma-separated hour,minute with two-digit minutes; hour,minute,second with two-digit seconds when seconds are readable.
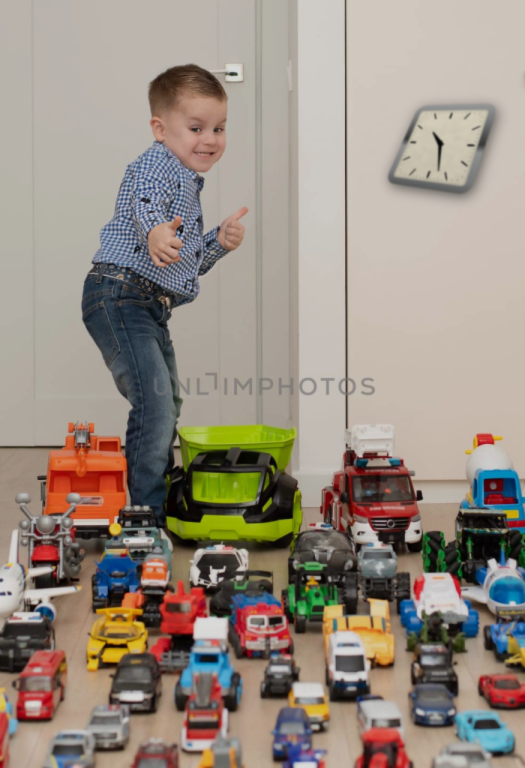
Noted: 10,27
